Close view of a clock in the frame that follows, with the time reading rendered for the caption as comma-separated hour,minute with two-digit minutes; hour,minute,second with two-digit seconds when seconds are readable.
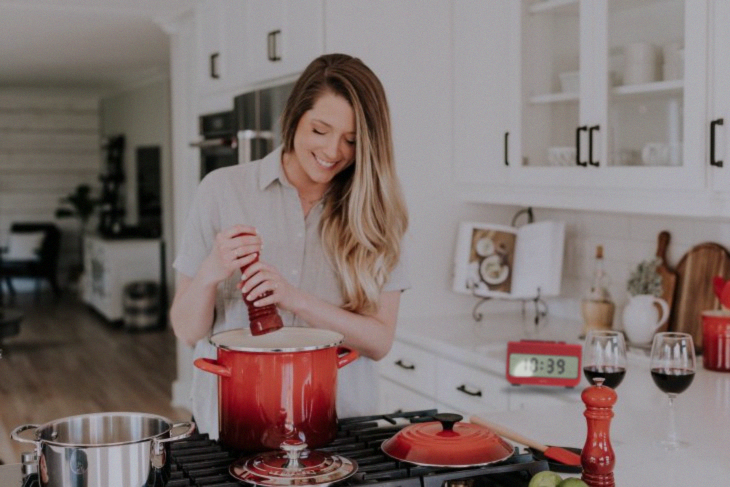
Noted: 10,39
